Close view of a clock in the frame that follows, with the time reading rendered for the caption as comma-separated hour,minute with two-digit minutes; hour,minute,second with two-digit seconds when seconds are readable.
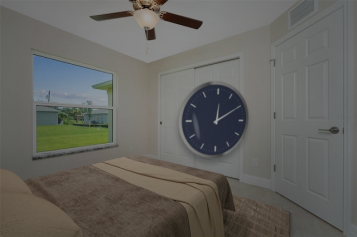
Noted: 12,10
